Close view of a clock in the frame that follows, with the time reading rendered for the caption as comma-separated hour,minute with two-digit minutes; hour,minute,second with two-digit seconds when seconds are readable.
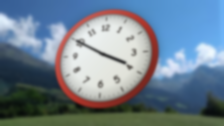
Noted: 3,50
